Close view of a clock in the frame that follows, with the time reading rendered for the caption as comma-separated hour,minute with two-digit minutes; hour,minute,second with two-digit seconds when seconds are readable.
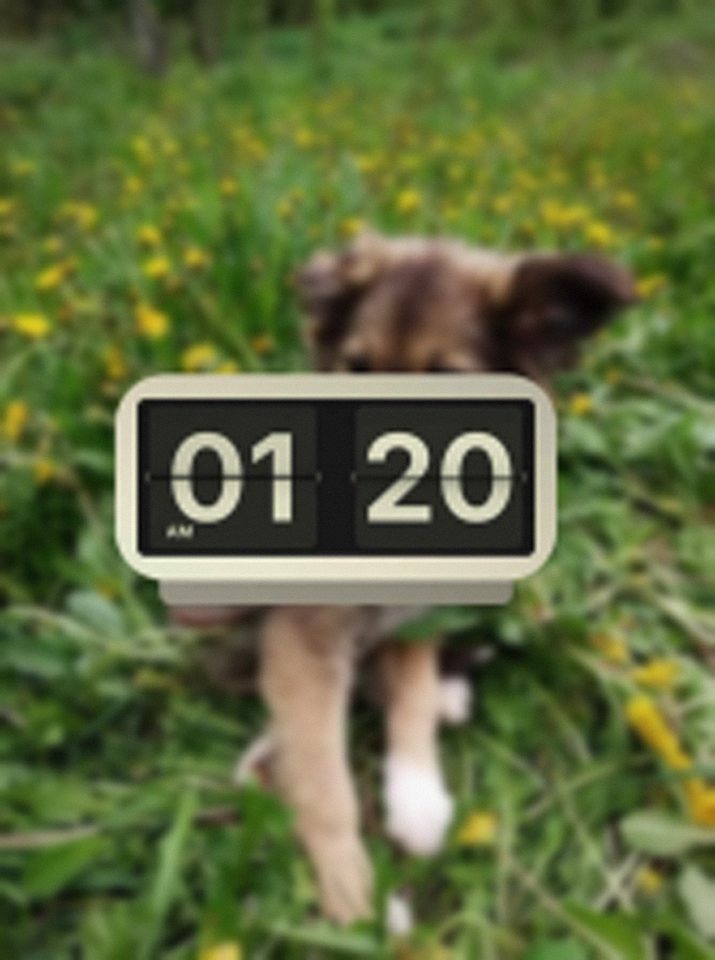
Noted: 1,20
